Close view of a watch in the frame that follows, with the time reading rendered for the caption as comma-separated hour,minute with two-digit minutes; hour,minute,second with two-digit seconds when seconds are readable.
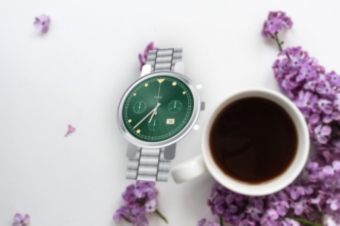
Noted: 6,37
